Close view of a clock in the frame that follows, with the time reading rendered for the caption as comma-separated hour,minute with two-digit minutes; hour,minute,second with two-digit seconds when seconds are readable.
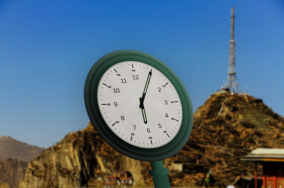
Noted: 6,05
